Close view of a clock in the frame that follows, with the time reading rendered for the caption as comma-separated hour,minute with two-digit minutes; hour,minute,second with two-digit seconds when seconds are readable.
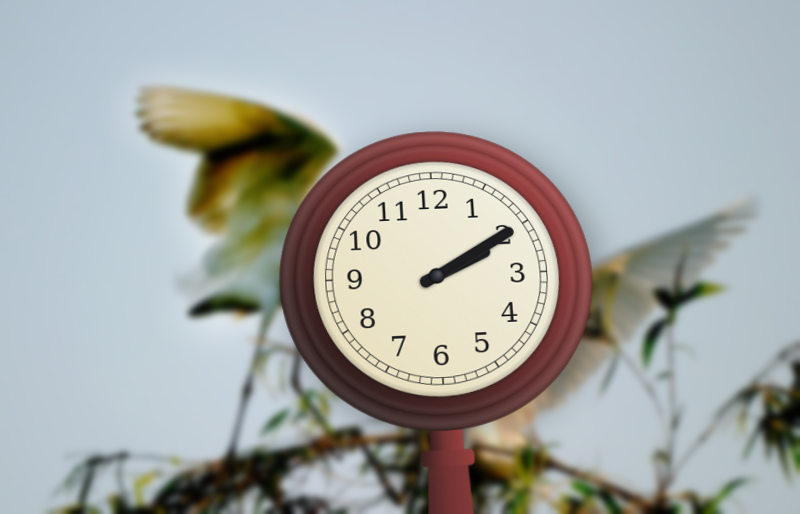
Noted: 2,10
